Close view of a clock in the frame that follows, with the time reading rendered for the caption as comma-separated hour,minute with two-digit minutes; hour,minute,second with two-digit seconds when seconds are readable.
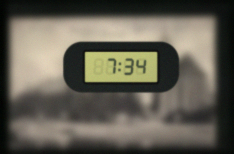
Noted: 7,34
